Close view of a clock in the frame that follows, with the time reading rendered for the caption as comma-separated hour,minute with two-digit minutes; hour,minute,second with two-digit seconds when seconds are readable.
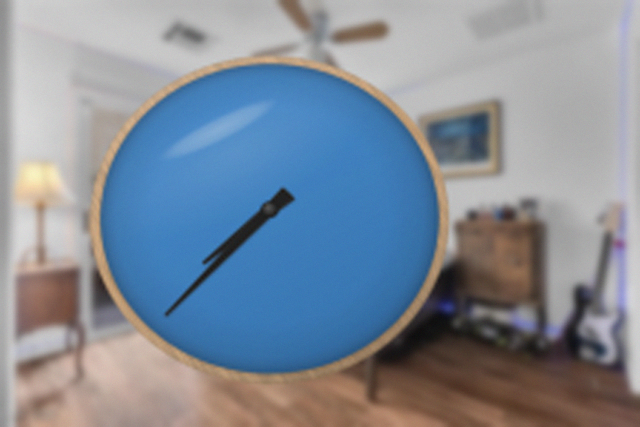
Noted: 7,37
